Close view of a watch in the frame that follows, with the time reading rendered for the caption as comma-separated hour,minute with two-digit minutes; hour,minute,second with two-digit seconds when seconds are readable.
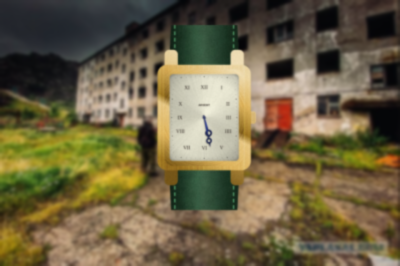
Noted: 5,28
